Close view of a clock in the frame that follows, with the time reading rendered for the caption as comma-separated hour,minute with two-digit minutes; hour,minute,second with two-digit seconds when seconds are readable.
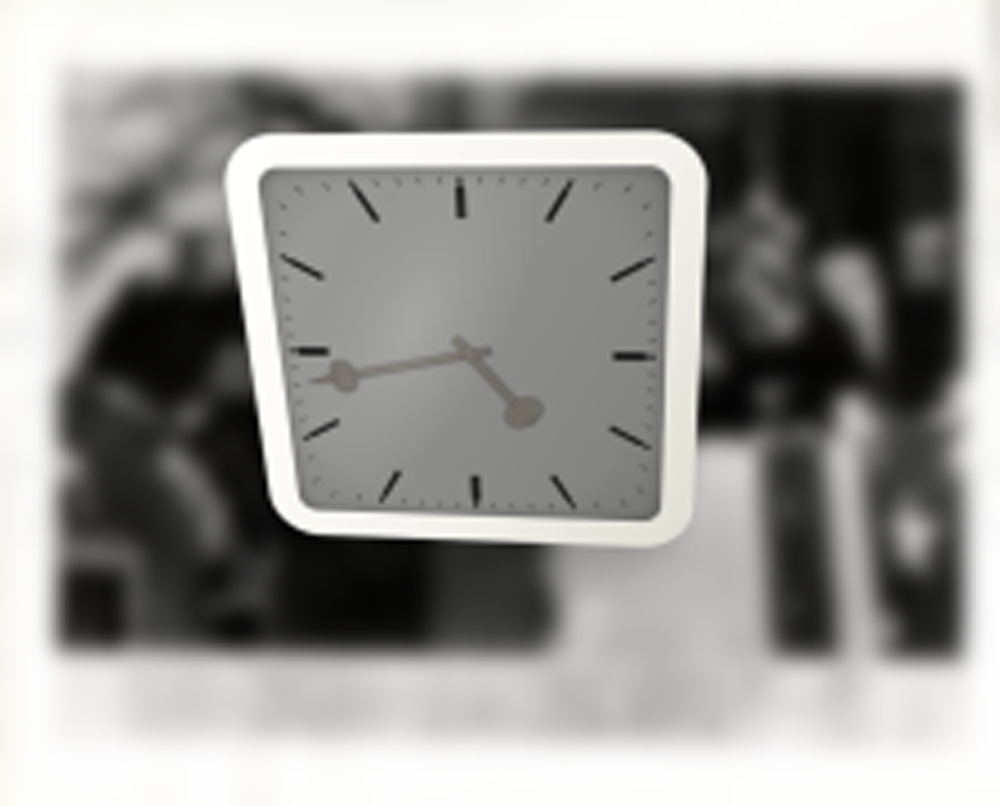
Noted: 4,43
